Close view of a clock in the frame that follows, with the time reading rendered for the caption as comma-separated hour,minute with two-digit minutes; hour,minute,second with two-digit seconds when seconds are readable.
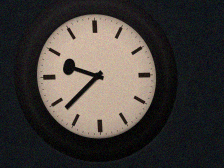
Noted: 9,38
